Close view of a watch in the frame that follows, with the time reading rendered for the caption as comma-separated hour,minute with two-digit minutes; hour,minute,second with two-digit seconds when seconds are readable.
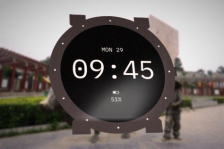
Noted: 9,45
